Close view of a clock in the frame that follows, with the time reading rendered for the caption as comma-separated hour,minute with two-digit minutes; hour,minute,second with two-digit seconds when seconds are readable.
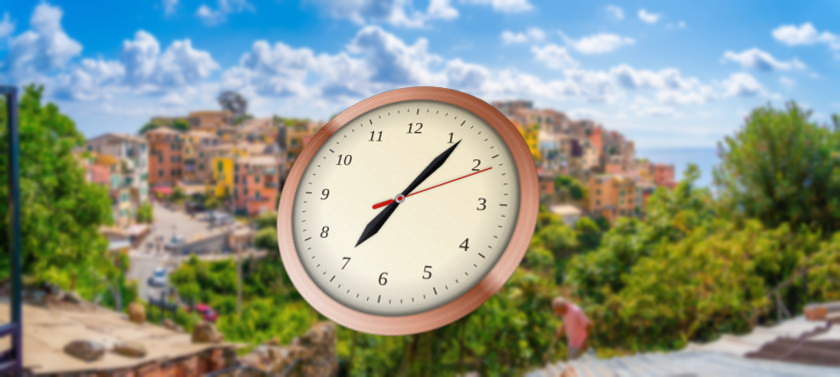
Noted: 7,06,11
